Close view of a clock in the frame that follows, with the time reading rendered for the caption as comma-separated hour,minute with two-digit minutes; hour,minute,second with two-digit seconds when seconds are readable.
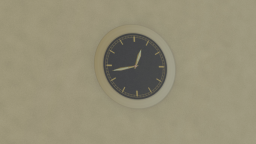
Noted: 12,43
